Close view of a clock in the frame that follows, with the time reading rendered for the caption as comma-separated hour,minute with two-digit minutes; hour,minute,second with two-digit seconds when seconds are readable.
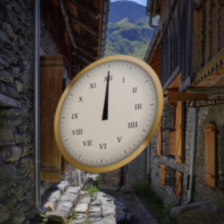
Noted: 12,00
